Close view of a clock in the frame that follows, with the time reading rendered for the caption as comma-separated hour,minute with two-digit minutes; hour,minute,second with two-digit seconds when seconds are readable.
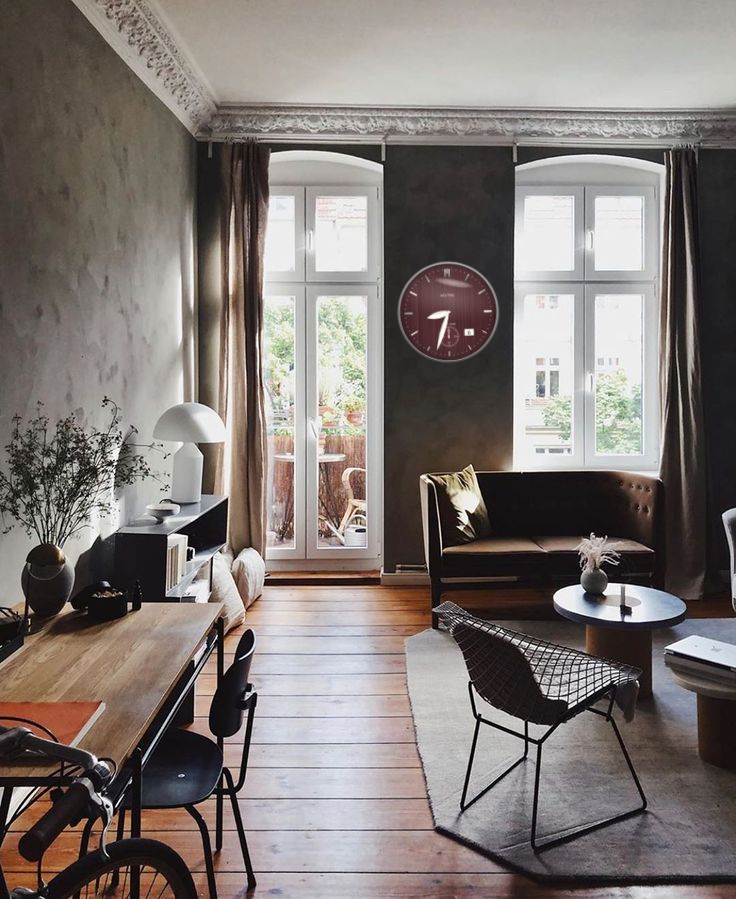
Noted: 8,33
